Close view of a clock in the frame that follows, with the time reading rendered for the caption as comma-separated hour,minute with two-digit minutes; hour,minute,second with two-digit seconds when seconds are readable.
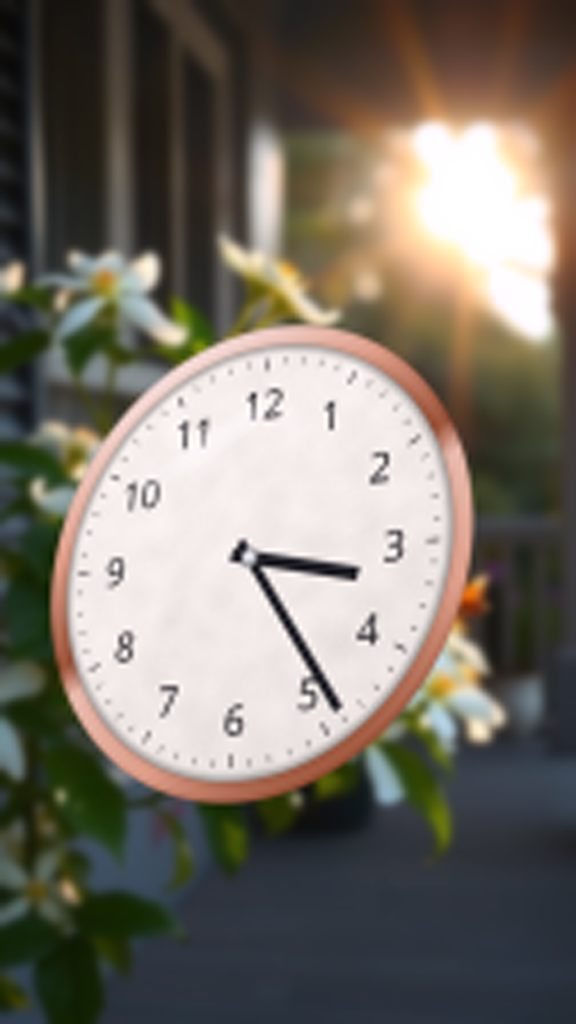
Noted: 3,24
